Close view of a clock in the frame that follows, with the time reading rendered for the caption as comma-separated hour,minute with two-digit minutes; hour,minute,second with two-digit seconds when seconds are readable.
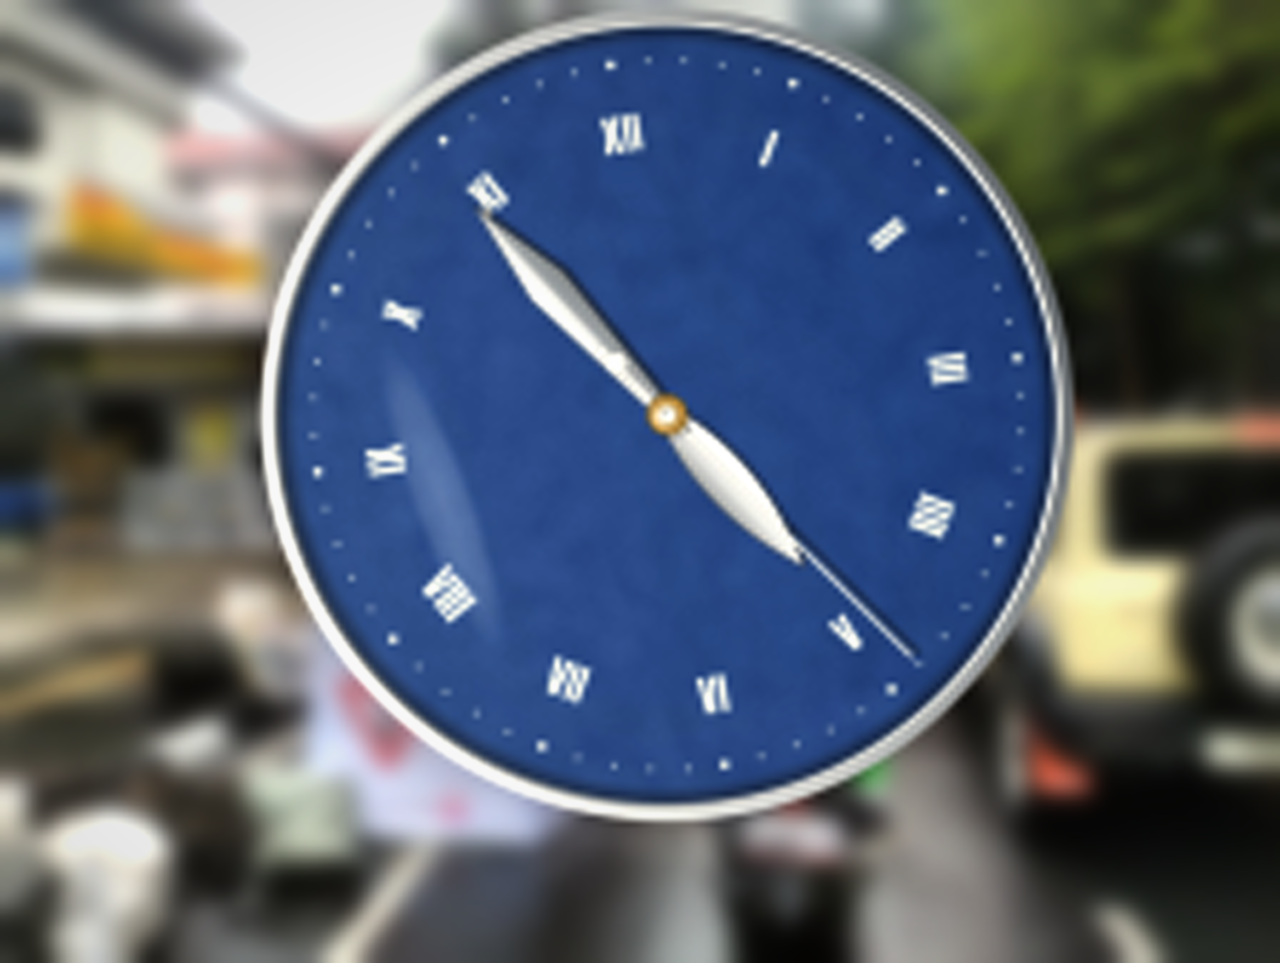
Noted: 4,54,24
